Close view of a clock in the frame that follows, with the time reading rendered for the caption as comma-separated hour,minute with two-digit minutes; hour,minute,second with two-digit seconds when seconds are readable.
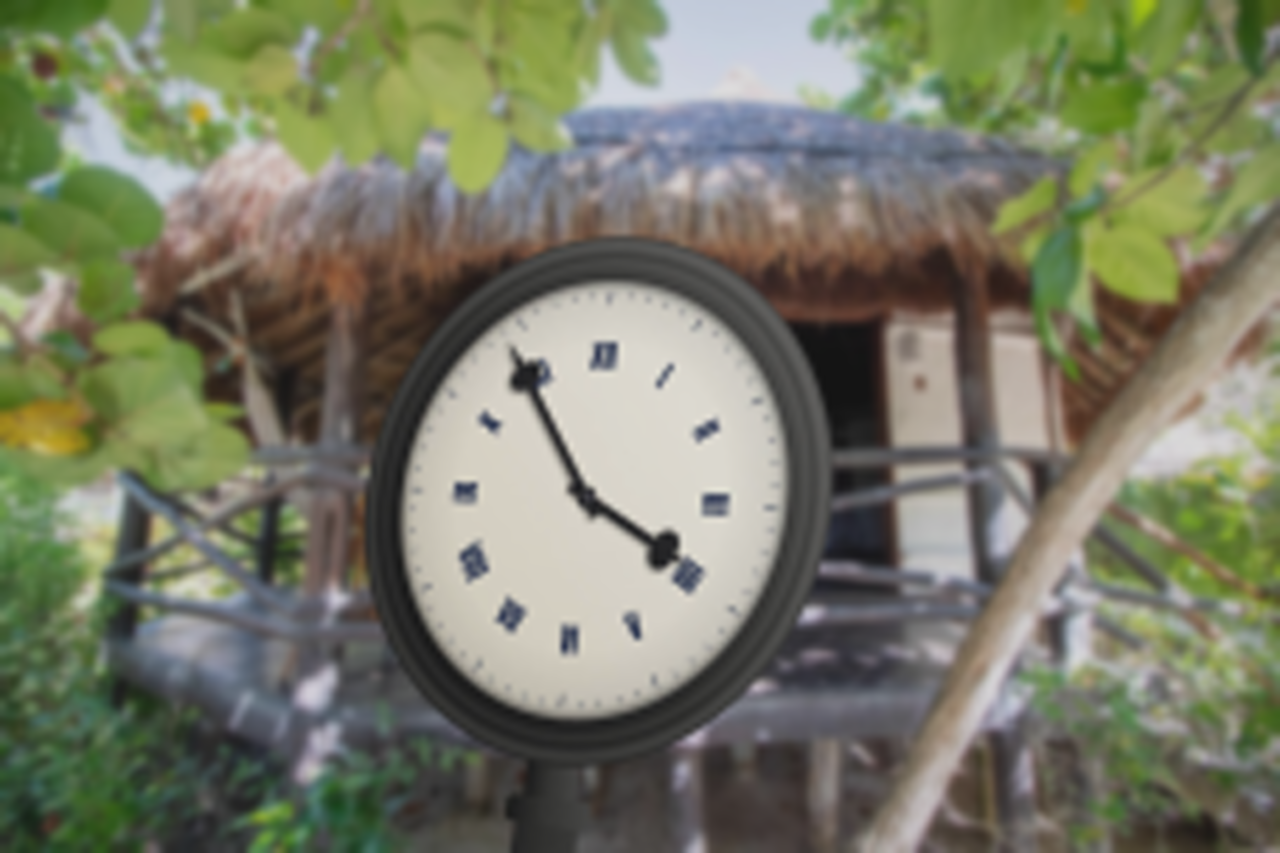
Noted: 3,54
